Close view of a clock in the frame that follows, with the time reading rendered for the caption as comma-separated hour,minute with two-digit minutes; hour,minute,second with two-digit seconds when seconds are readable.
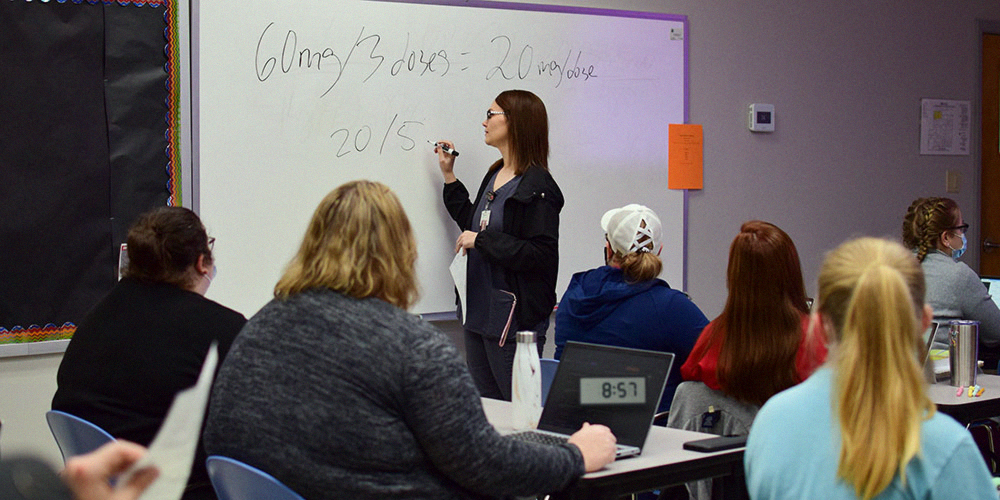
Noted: 8,57
